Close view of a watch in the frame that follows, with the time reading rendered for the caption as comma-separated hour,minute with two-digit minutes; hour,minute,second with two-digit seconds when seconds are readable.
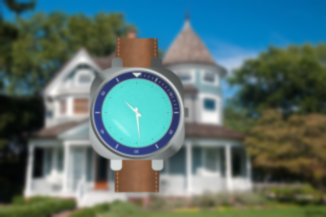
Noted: 10,29
